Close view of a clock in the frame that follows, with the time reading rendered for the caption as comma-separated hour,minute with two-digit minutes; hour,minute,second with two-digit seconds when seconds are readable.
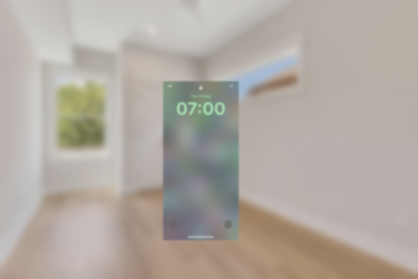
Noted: 7,00
